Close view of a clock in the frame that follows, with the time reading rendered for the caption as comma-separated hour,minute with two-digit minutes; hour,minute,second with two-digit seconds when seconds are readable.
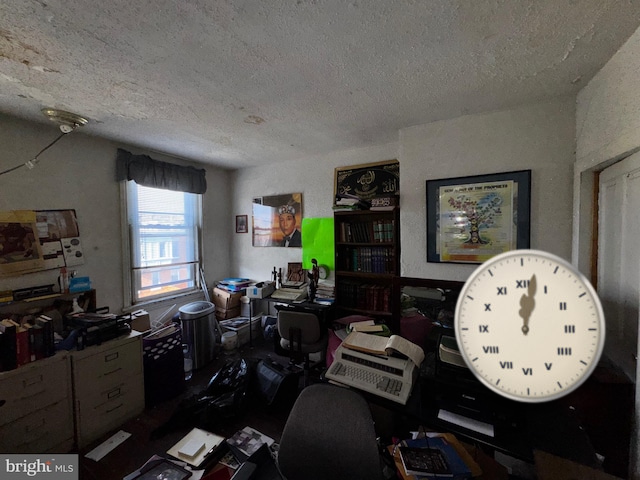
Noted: 12,02
